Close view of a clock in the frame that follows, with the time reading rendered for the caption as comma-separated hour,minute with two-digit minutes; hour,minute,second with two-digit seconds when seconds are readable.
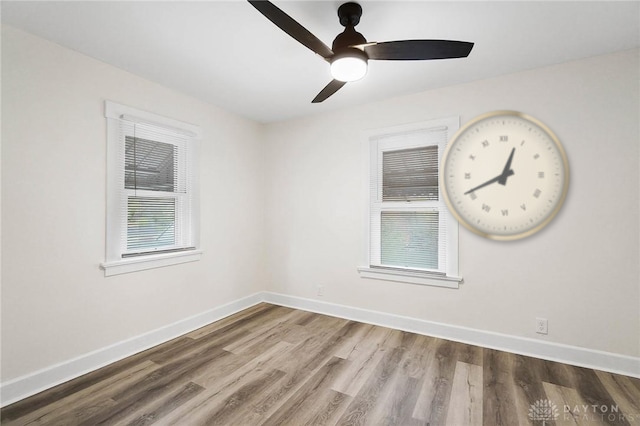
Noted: 12,41
